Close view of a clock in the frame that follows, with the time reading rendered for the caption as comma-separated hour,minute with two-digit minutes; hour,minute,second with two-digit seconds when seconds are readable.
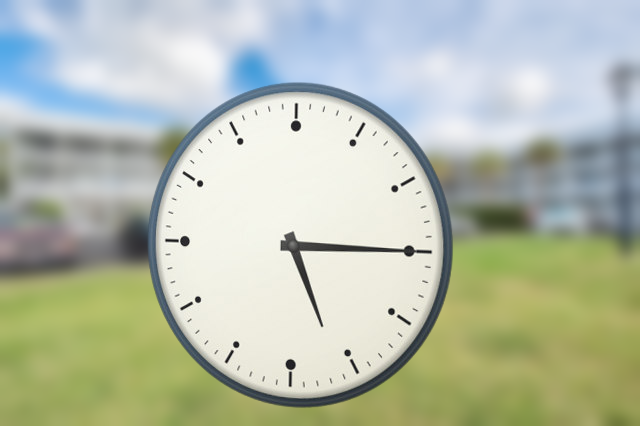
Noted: 5,15
